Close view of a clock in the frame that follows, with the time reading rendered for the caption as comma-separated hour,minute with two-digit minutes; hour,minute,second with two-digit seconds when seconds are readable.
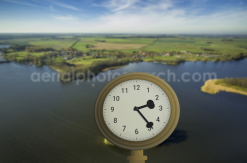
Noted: 2,24
